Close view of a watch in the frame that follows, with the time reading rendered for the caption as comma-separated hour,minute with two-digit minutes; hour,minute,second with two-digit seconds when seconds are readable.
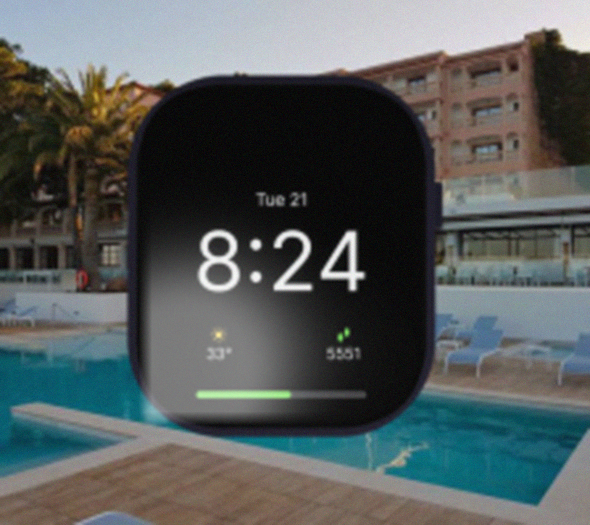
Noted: 8,24
